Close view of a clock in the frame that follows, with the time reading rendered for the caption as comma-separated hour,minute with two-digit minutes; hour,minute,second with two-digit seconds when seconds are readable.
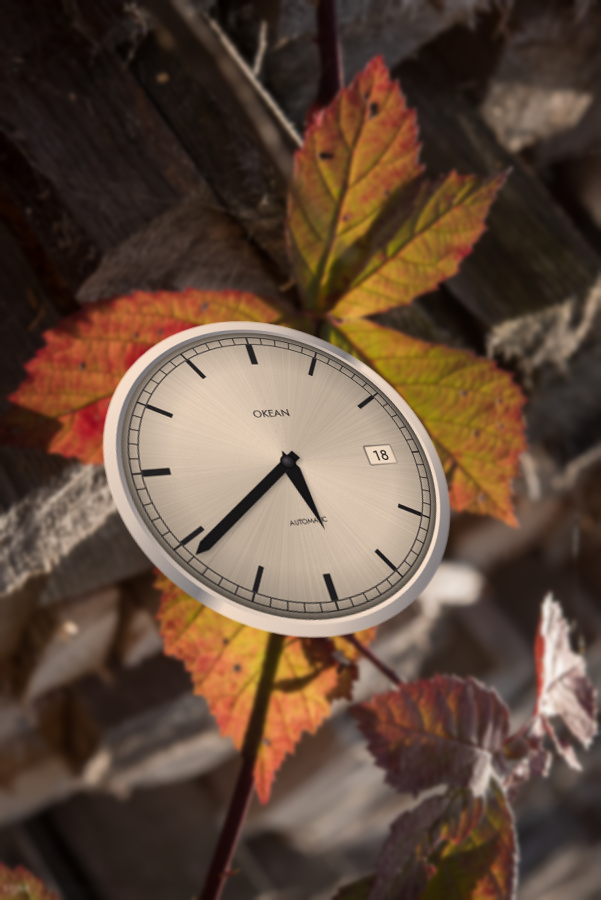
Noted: 5,39
